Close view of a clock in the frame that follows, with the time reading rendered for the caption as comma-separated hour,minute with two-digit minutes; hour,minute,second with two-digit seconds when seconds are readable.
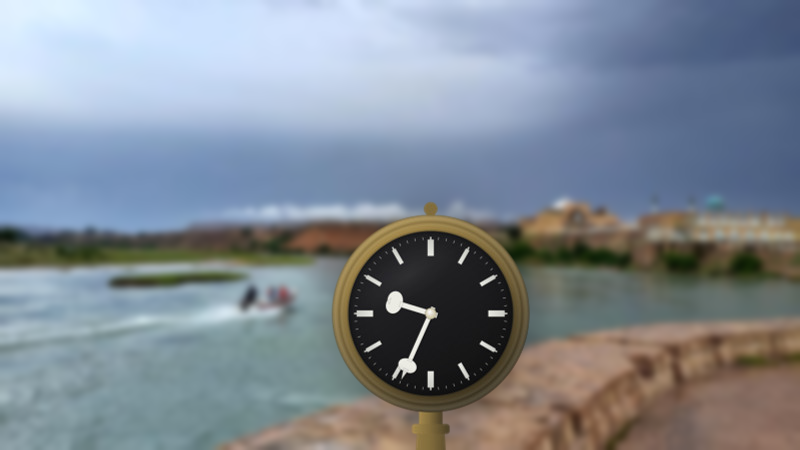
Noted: 9,34
